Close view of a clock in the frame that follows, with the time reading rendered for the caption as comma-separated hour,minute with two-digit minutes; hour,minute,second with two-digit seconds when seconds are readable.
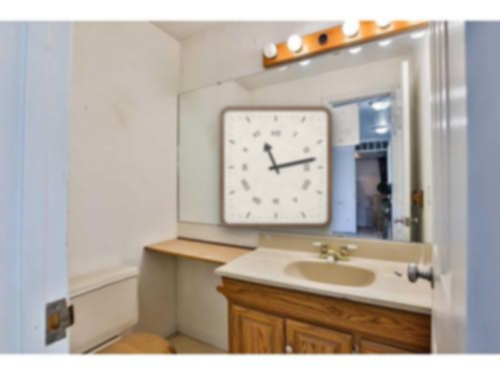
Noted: 11,13
